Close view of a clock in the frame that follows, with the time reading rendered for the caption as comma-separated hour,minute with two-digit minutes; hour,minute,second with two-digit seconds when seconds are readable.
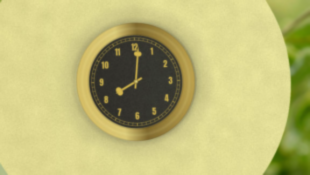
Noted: 8,01
